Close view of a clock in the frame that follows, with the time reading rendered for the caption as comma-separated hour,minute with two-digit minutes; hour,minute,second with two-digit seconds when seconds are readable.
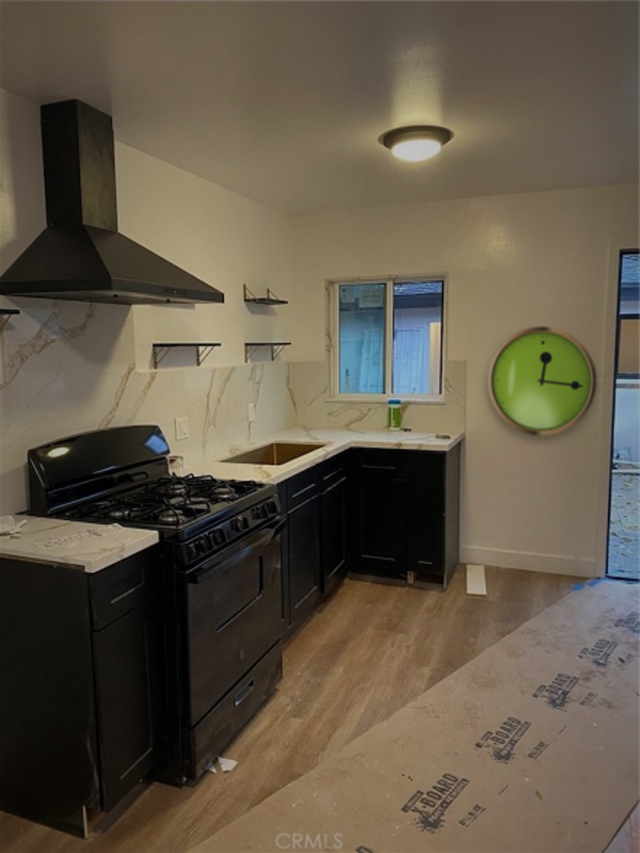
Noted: 12,16
